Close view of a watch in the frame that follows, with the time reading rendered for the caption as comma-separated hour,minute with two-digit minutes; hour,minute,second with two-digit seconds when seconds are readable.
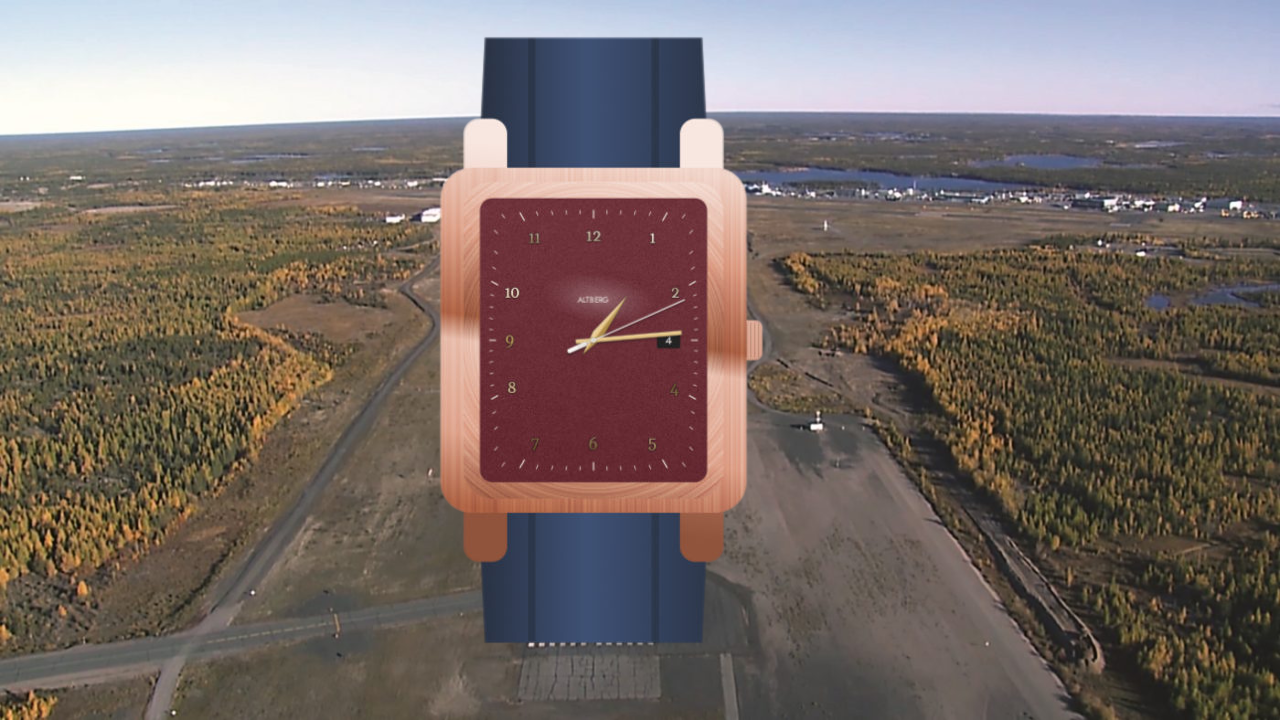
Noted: 1,14,11
